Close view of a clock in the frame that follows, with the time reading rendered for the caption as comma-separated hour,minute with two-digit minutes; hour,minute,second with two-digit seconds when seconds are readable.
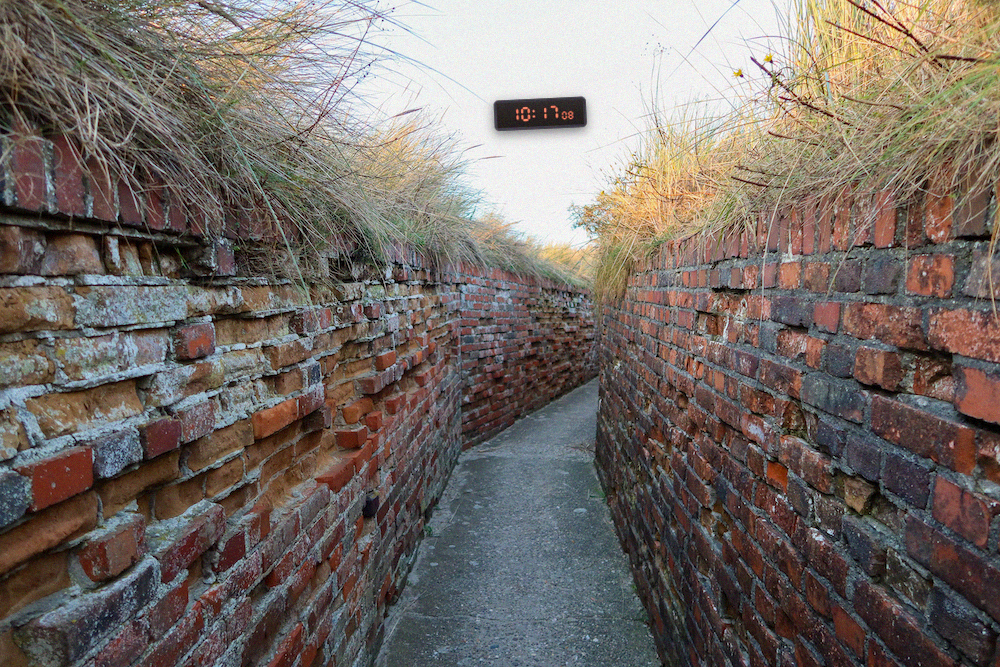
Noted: 10,17,08
